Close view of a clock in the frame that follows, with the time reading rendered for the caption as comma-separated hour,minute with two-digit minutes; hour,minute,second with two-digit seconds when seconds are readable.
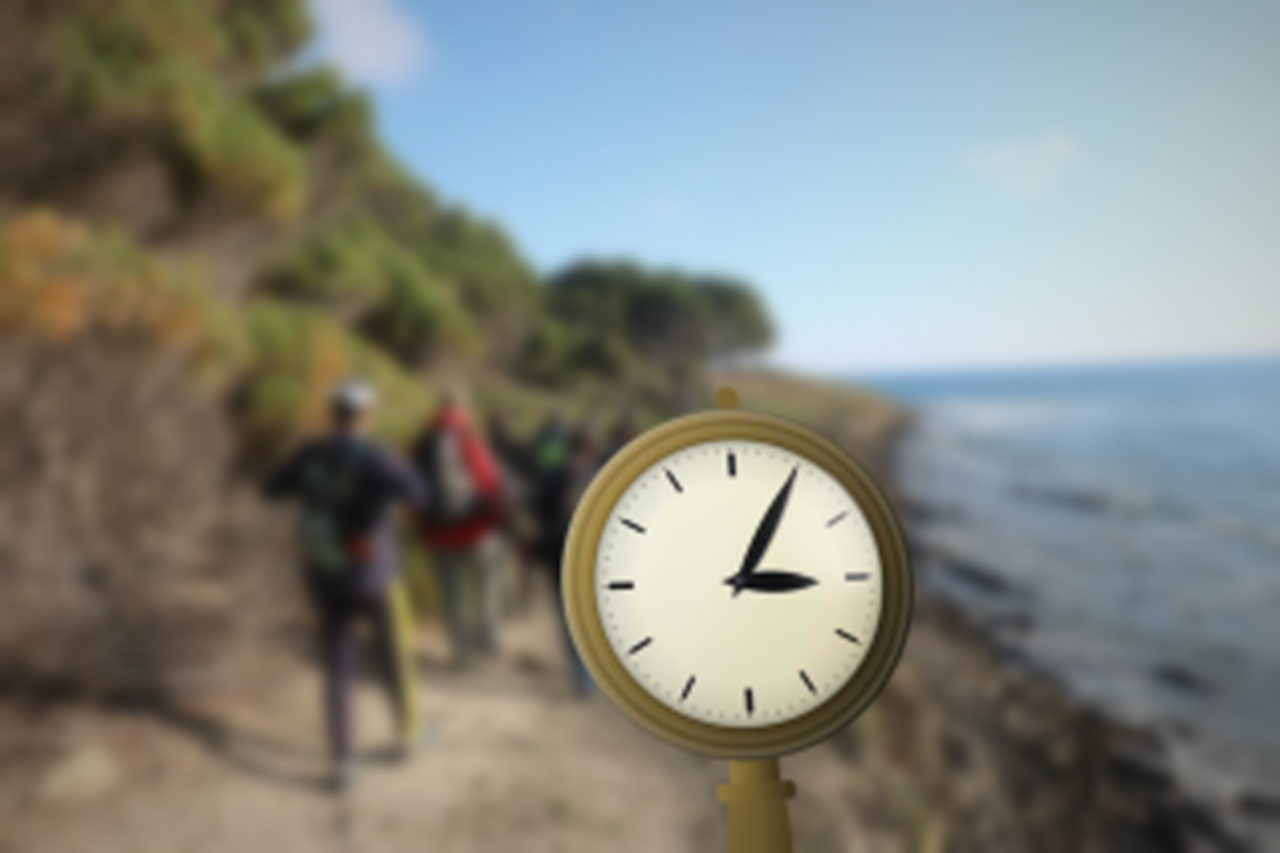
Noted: 3,05
